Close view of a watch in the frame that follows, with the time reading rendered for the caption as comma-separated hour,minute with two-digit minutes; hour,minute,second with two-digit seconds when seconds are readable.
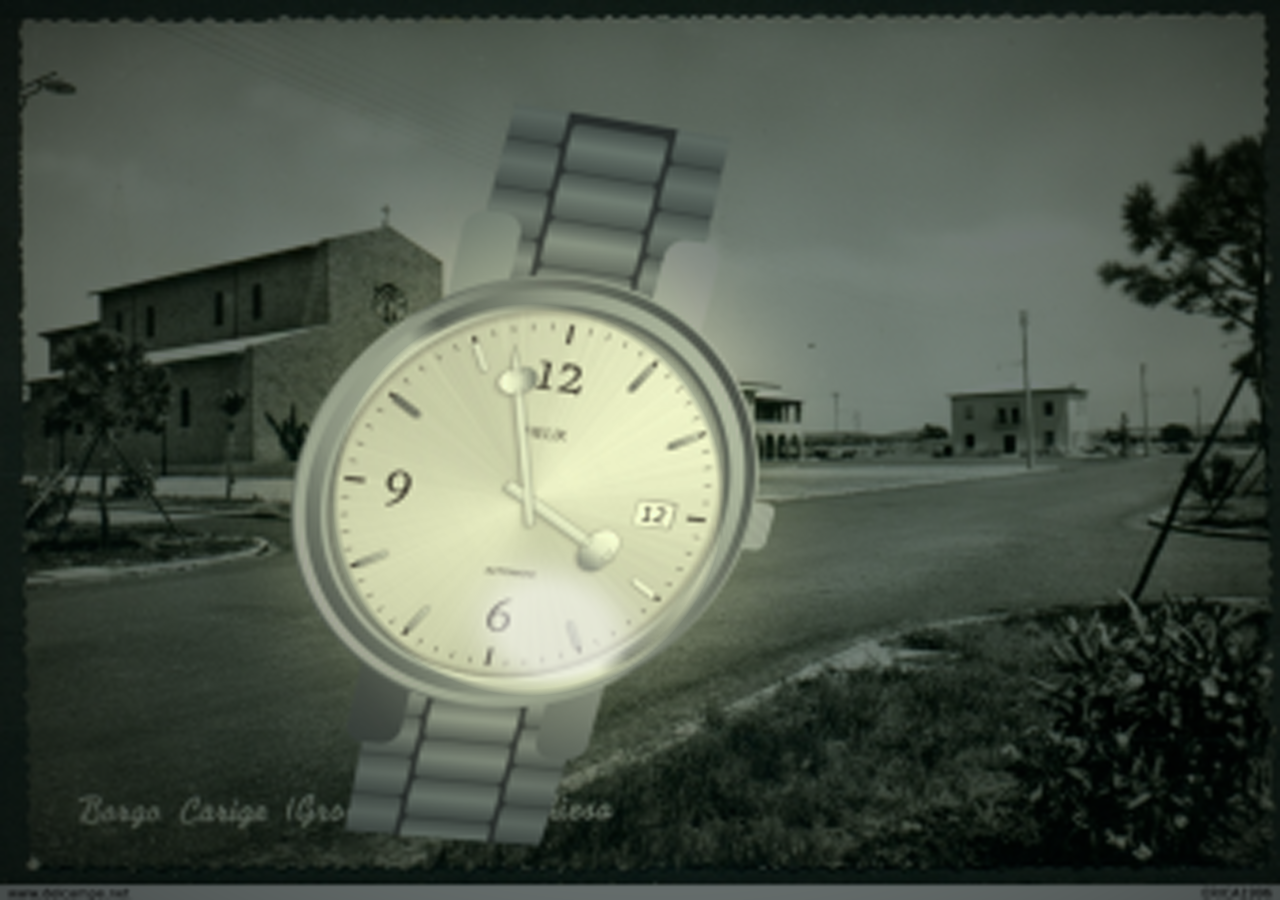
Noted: 3,57
